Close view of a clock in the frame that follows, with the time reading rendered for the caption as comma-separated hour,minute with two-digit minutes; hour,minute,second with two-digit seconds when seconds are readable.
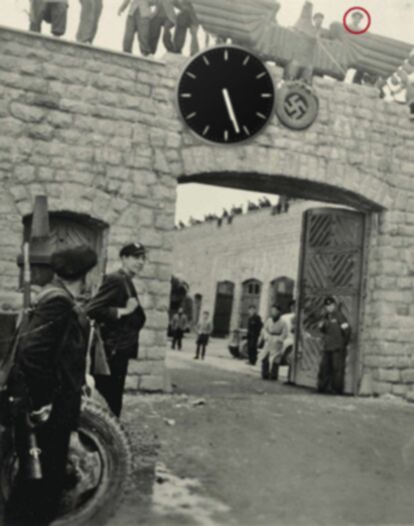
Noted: 5,27
